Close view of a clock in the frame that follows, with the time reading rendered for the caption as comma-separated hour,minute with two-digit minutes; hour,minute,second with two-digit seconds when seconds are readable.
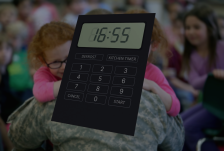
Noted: 16,55
